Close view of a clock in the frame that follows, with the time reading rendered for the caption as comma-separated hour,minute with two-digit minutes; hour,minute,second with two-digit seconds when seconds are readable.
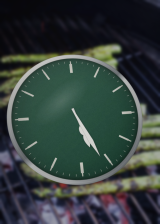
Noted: 5,26
